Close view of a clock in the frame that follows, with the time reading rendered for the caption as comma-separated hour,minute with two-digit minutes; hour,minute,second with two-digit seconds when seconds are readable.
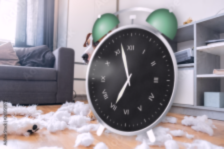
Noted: 6,57
